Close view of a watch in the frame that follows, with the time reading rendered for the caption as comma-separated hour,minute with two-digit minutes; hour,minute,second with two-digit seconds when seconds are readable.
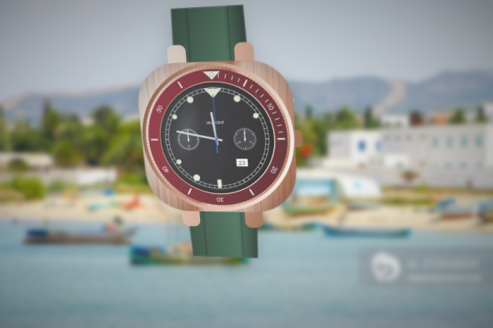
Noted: 11,47
